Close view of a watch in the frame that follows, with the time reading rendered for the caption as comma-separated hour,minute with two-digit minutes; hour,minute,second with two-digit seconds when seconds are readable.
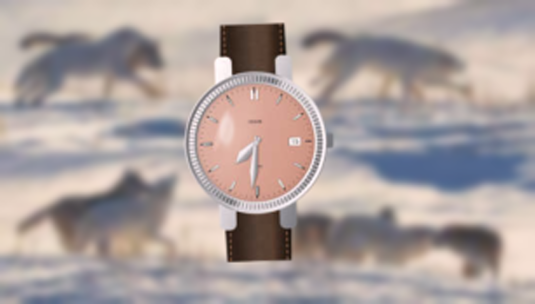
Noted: 7,31
